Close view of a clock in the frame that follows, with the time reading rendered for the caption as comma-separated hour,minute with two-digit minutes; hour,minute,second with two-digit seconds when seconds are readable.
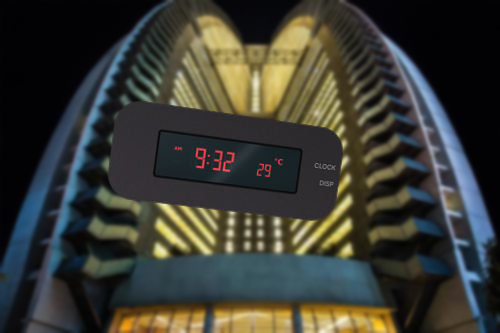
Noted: 9,32
